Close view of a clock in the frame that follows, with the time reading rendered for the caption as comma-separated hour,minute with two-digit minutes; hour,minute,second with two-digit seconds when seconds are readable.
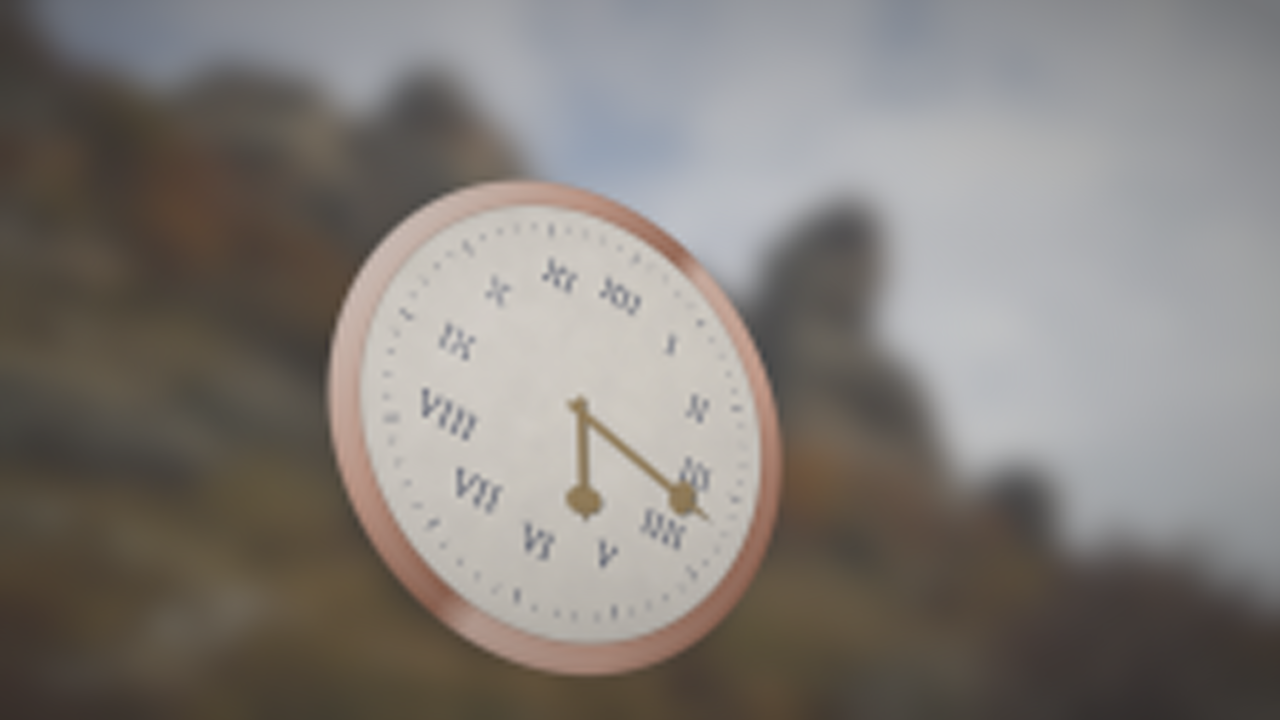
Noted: 5,17
